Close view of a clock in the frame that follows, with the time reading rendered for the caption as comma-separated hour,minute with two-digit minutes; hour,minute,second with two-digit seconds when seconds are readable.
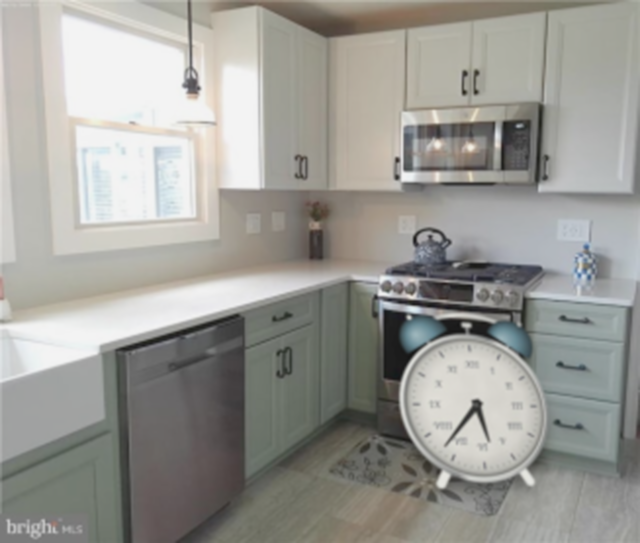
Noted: 5,37
